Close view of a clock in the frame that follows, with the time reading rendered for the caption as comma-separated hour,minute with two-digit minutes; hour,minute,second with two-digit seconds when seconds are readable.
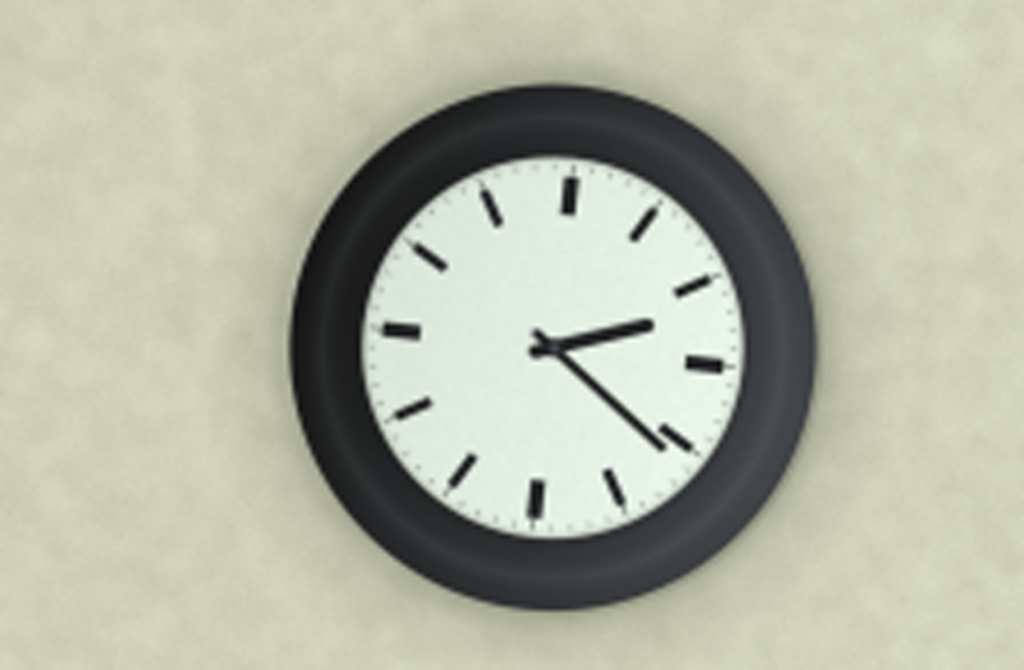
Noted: 2,21
